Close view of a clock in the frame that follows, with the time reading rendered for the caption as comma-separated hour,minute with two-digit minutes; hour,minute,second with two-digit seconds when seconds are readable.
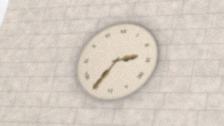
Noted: 2,35
